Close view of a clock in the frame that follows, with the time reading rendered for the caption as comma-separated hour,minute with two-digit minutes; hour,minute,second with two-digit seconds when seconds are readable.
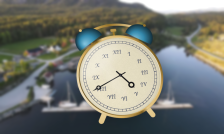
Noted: 4,41
